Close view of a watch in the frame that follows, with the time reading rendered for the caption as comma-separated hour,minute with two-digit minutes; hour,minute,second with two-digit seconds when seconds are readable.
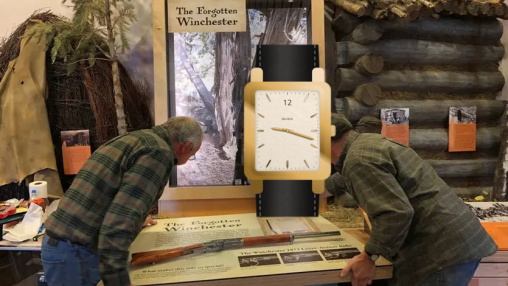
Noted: 9,18
